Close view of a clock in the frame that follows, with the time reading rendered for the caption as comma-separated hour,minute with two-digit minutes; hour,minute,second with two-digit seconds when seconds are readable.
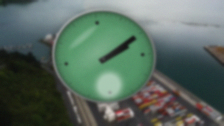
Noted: 2,10
